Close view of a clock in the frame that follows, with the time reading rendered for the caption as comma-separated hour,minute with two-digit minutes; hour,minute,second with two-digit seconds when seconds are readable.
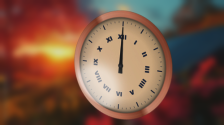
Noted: 12,00
